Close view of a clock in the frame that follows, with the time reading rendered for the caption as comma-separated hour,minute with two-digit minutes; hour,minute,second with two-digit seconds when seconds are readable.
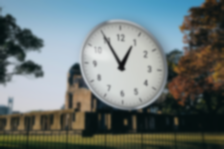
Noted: 12,55
